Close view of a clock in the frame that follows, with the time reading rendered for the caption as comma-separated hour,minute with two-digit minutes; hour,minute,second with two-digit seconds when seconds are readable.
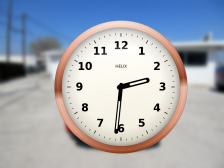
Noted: 2,31
